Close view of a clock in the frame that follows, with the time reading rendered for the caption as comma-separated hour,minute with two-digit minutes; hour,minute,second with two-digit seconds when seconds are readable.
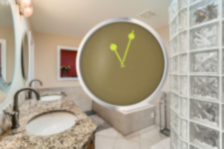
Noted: 11,03
